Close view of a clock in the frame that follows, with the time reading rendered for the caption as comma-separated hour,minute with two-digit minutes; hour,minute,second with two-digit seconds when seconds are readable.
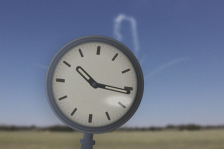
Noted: 10,16
